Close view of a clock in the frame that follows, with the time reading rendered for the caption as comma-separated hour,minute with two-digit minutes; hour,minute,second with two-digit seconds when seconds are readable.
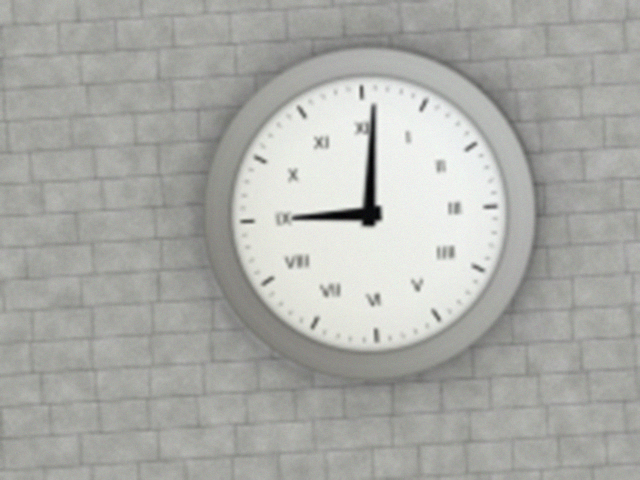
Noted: 9,01
